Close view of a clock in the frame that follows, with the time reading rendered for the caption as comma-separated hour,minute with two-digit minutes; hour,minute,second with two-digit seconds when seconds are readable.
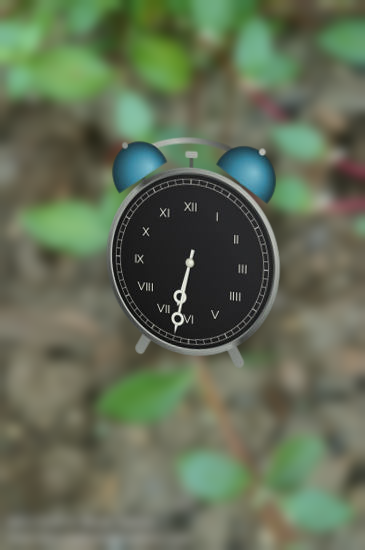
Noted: 6,32
